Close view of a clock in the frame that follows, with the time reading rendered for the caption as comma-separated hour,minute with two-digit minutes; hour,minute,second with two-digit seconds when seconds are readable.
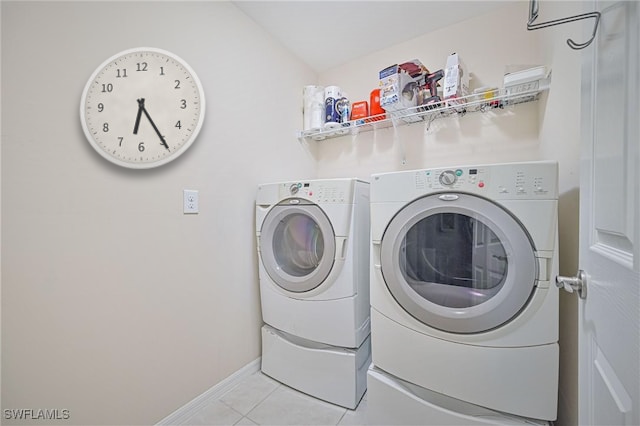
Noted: 6,25
